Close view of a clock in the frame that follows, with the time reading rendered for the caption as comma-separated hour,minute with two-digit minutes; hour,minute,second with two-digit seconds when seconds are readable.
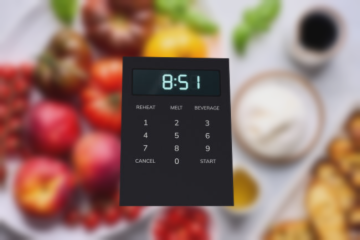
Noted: 8,51
